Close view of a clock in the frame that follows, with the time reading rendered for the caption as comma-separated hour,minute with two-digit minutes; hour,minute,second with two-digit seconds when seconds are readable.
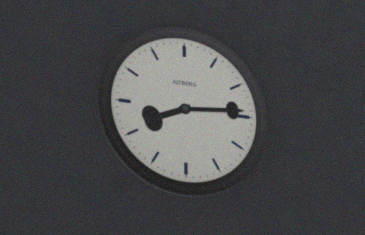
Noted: 8,14
